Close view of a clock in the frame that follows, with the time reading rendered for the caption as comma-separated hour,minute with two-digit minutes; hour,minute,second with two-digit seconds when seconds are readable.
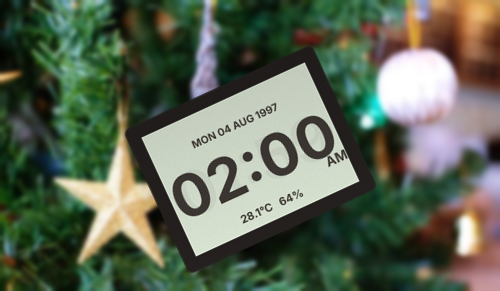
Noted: 2,00
